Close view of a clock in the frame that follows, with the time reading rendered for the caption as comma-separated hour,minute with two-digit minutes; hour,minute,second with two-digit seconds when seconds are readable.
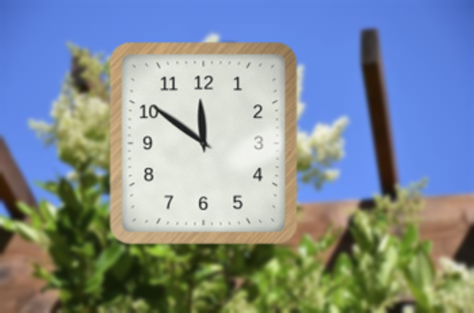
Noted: 11,51
